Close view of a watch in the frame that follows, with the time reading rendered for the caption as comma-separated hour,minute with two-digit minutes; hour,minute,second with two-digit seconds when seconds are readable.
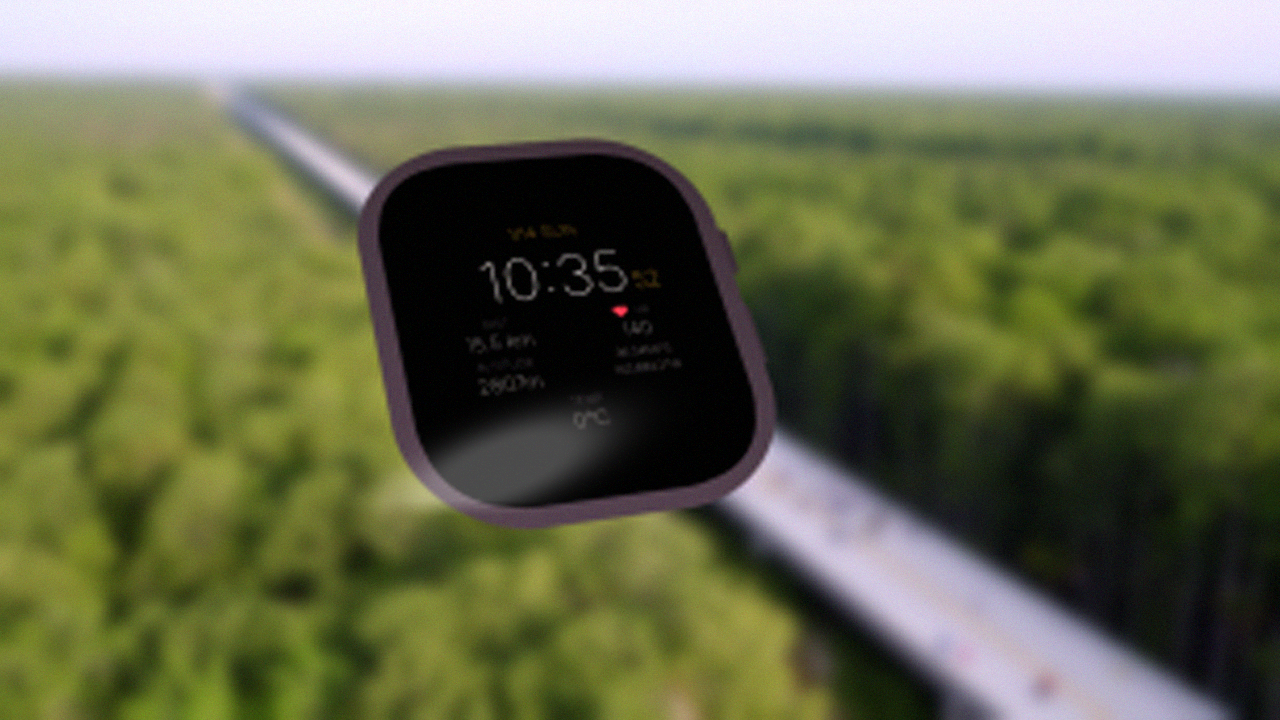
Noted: 10,35
